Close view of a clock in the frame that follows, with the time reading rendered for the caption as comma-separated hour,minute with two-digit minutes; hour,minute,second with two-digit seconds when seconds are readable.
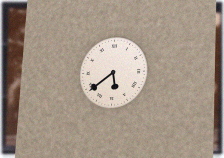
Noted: 5,39
